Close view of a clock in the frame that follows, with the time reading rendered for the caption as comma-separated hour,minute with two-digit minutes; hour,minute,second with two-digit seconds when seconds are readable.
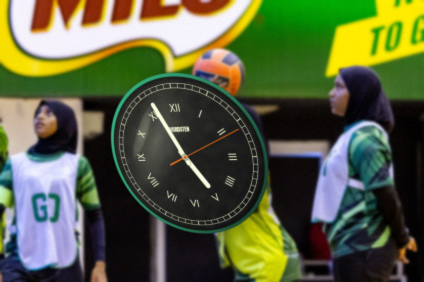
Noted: 4,56,11
